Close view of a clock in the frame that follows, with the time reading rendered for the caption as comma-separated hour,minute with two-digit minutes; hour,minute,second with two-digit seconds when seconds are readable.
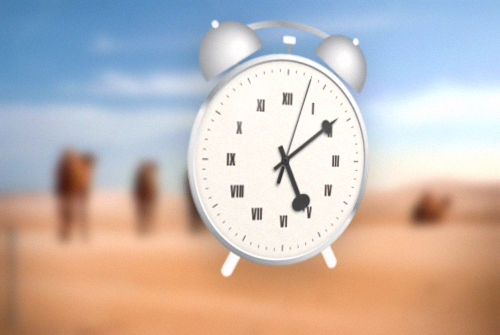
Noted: 5,09,03
